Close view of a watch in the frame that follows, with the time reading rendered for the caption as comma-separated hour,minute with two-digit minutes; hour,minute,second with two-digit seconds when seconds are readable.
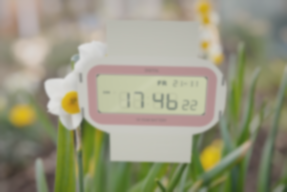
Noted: 17,46
